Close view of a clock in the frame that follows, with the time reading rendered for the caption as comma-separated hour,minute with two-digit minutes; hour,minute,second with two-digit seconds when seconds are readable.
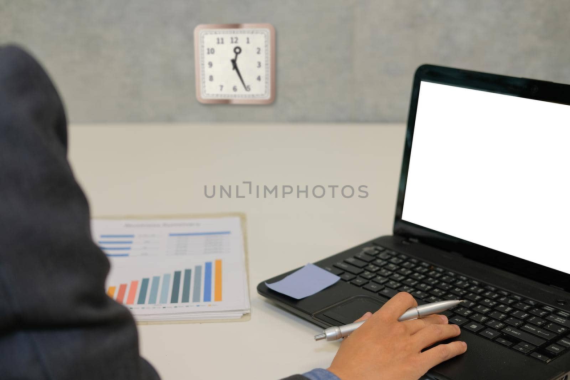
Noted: 12,26
